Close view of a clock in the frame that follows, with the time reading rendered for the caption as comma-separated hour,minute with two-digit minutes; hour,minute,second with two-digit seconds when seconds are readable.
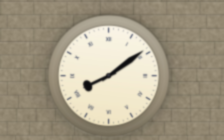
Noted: 8,09
